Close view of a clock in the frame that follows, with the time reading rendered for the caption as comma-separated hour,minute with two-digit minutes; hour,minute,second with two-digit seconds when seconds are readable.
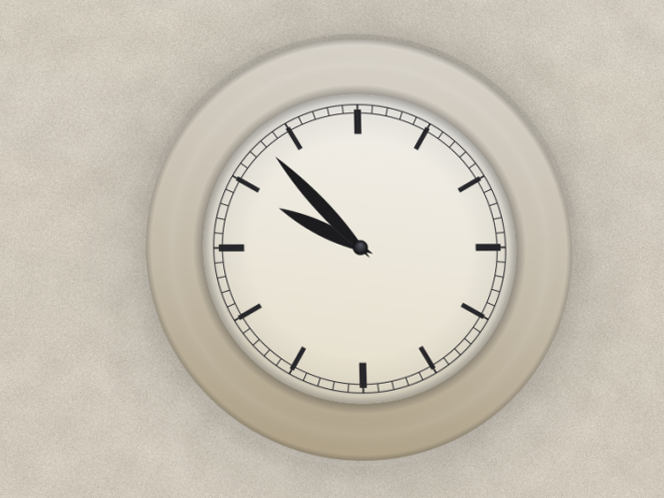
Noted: 9,53
